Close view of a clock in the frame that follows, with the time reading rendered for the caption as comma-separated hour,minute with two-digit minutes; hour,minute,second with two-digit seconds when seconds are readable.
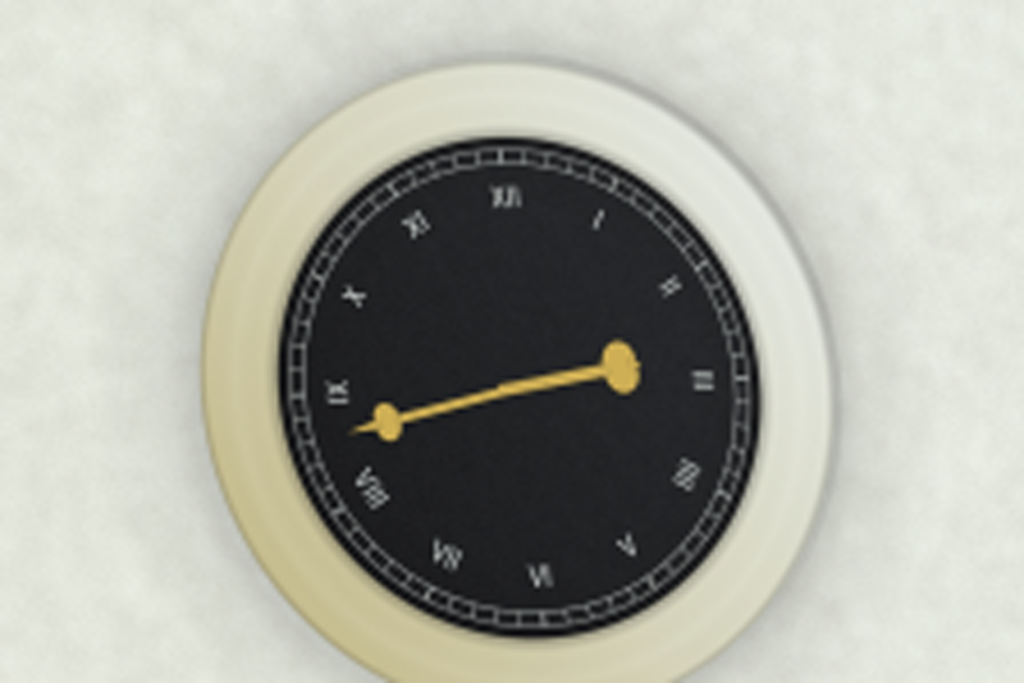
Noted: 2,43
